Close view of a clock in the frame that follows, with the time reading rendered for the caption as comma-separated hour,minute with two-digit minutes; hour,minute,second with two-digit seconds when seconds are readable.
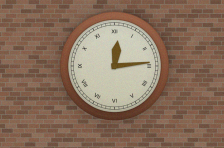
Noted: 12,14
